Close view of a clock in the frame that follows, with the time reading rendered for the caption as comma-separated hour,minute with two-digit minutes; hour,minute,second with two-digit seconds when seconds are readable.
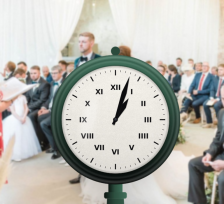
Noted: 1,03
